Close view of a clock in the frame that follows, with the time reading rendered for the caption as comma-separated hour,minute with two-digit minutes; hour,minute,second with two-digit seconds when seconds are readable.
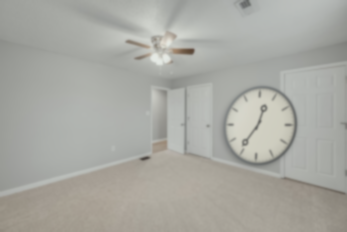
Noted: 12,36
